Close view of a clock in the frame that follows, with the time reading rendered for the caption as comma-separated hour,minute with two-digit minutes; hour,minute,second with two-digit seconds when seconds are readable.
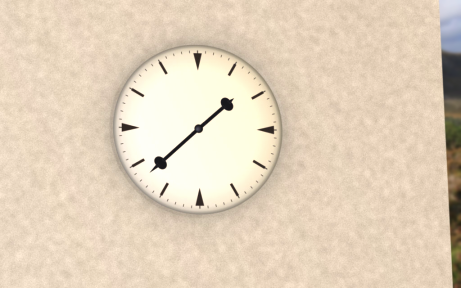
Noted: 1,38
